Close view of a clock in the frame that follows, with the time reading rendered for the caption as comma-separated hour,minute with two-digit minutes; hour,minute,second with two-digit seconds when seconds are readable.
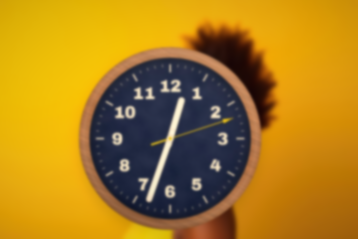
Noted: 12,33,12
